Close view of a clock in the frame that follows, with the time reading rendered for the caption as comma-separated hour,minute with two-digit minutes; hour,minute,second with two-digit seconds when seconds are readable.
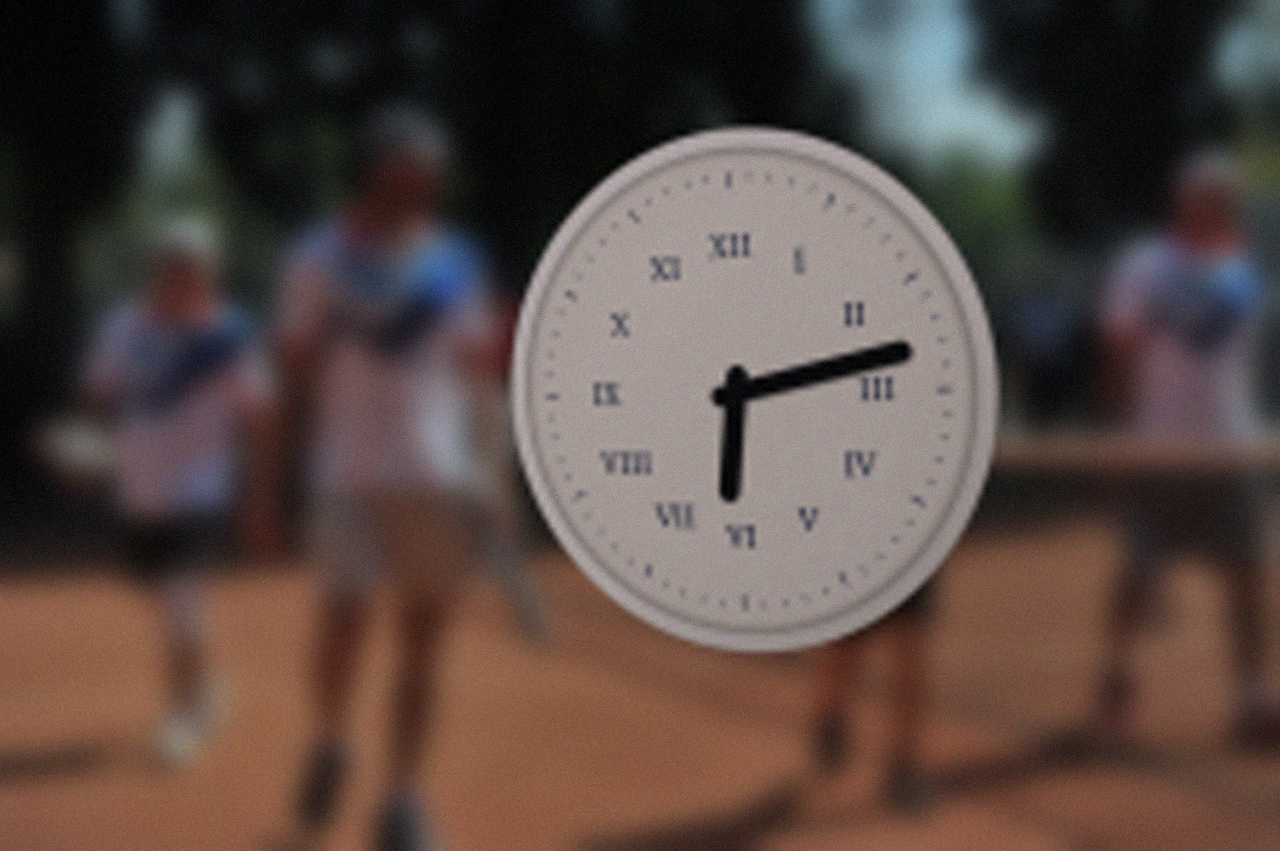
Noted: 6,13
